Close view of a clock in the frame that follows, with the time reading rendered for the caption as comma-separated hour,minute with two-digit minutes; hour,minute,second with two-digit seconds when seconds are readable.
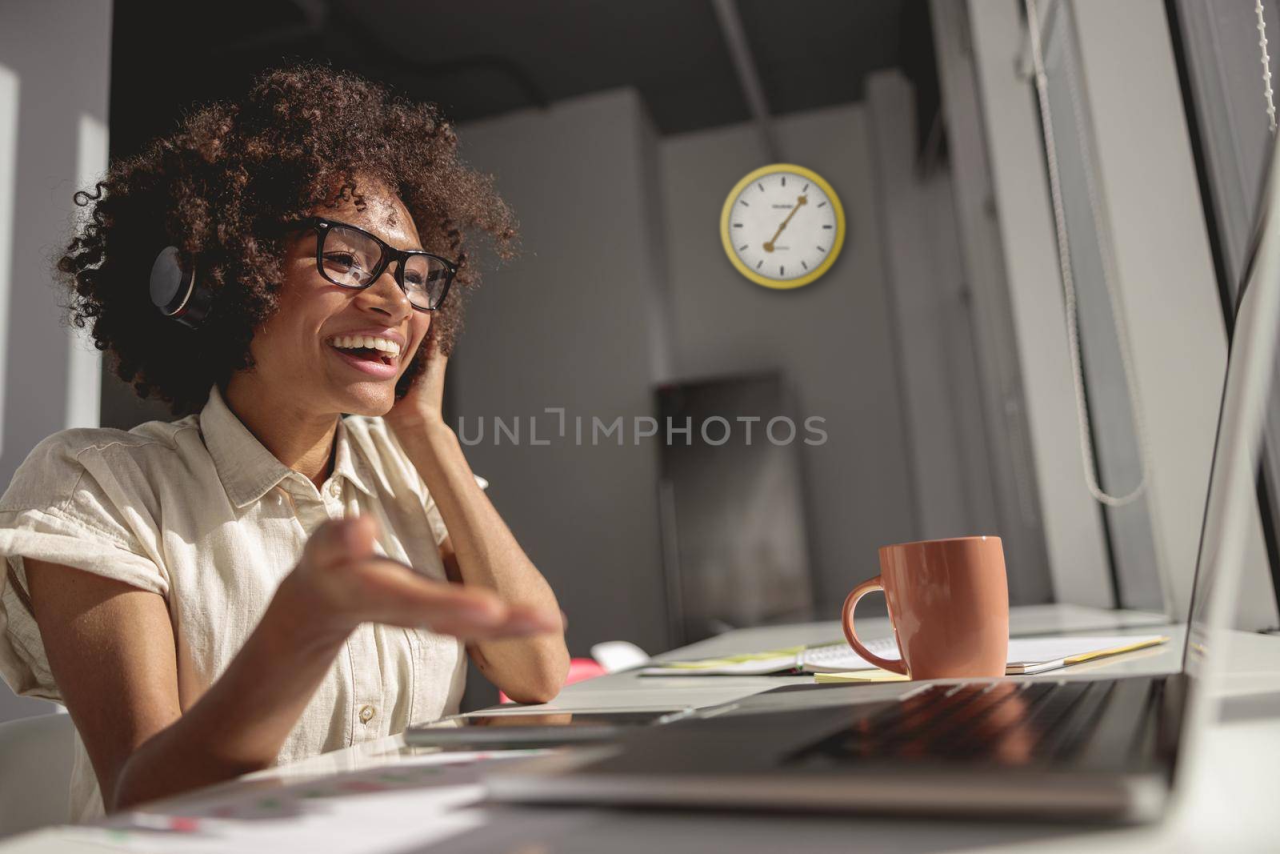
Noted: 7,06
